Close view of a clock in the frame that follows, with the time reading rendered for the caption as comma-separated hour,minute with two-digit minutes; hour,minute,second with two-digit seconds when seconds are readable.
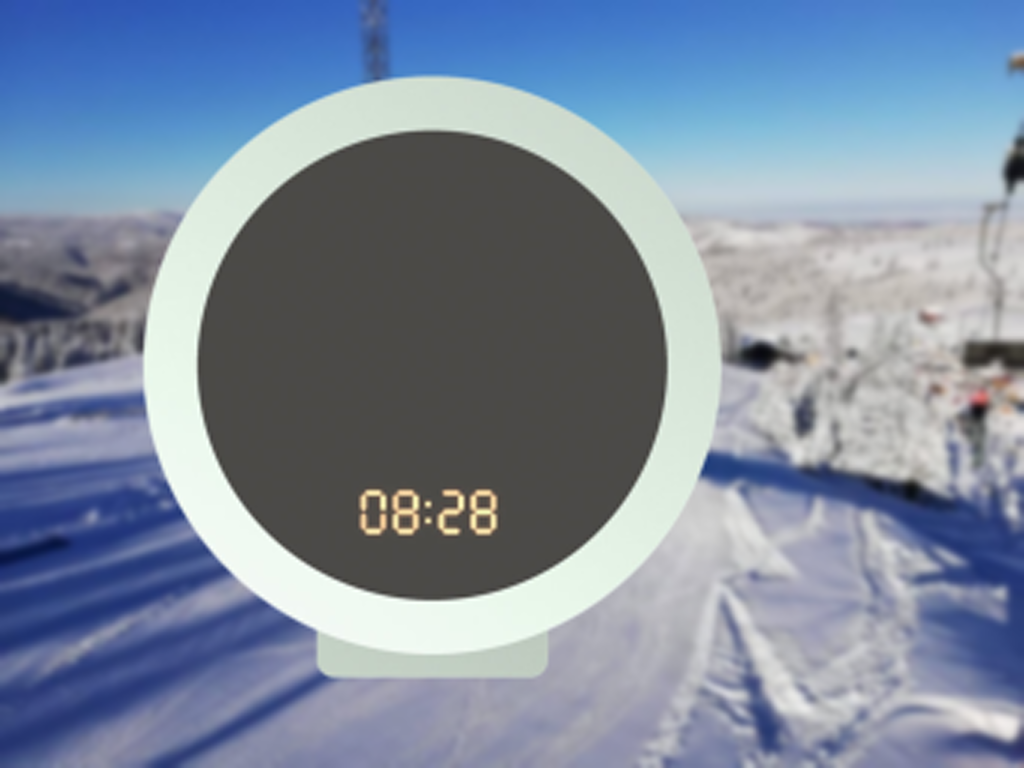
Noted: 8,28
